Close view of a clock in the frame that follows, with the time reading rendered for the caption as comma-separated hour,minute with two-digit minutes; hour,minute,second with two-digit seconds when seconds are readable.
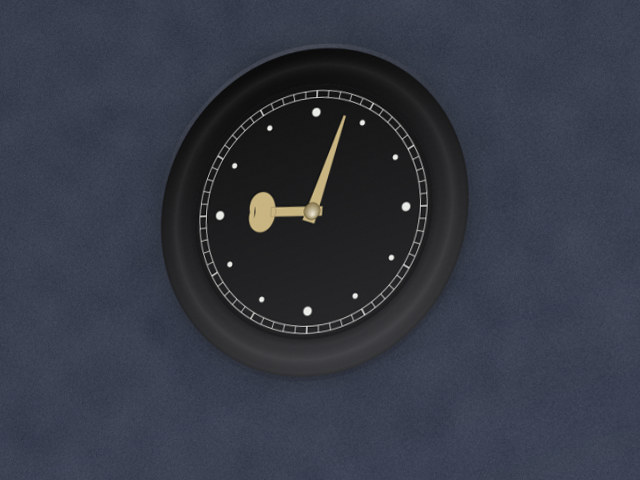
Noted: 9,03
